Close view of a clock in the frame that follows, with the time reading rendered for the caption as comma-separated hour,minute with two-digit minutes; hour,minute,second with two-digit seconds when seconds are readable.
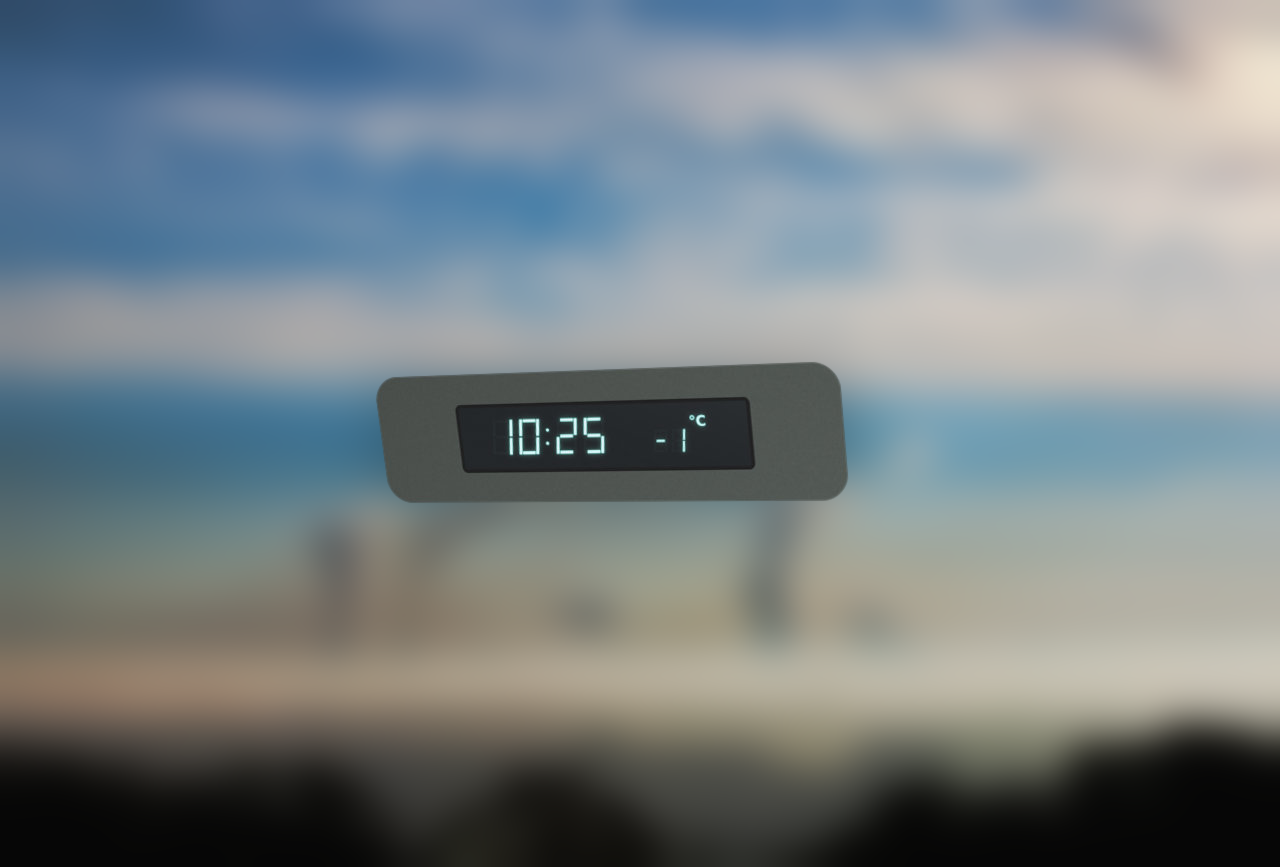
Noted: 10,25
